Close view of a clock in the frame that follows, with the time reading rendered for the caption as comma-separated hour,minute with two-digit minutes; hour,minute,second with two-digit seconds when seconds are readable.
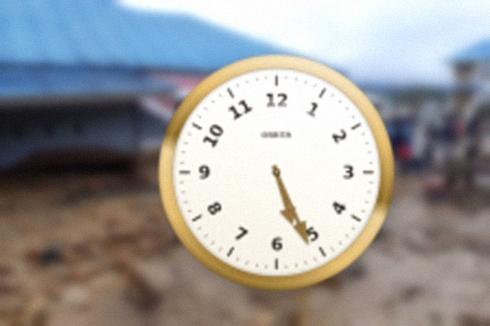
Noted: 5,26
